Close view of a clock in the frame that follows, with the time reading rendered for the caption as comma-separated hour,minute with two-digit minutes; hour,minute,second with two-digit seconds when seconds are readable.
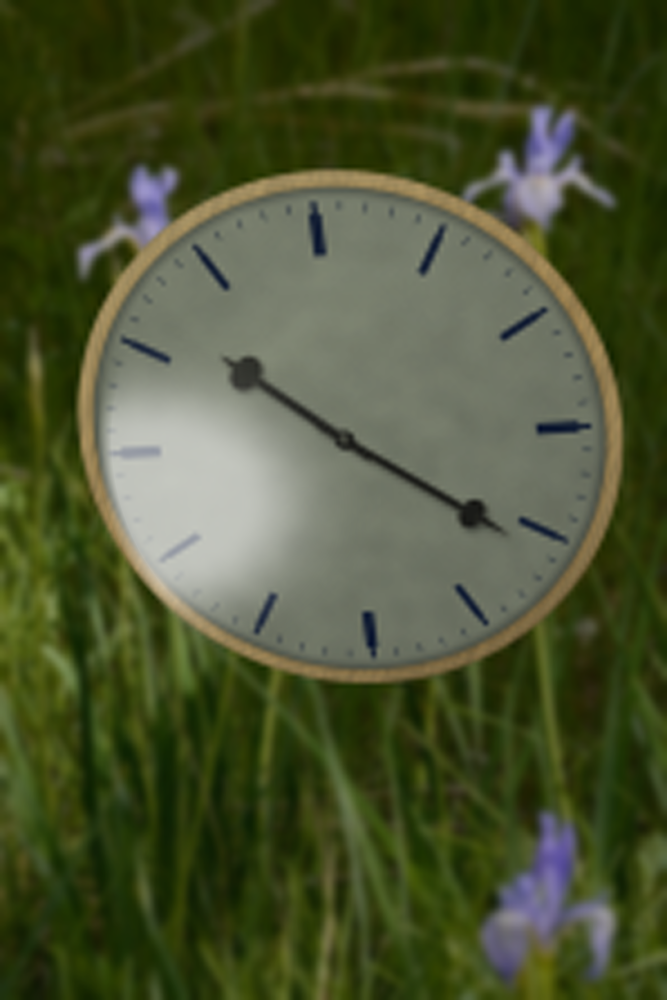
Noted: 10,21
